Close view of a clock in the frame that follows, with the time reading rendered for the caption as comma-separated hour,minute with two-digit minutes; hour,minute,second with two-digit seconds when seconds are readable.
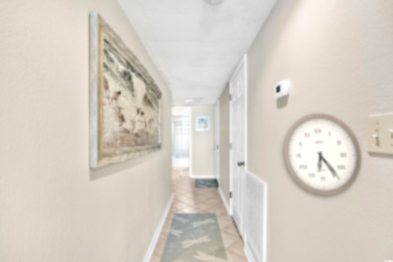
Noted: 6,24
